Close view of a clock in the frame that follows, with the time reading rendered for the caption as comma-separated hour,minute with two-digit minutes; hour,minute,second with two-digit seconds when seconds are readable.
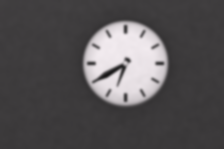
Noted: 6,40
